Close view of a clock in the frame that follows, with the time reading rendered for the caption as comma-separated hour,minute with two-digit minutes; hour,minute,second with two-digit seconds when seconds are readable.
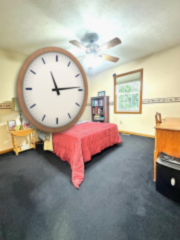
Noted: 11,14
